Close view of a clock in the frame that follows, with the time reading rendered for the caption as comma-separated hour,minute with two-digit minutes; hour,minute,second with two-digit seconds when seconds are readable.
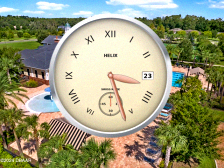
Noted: 3,27
